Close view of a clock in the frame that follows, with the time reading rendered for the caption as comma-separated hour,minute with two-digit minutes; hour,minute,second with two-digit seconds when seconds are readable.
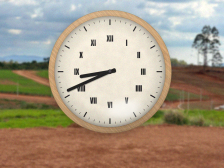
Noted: 8,41
